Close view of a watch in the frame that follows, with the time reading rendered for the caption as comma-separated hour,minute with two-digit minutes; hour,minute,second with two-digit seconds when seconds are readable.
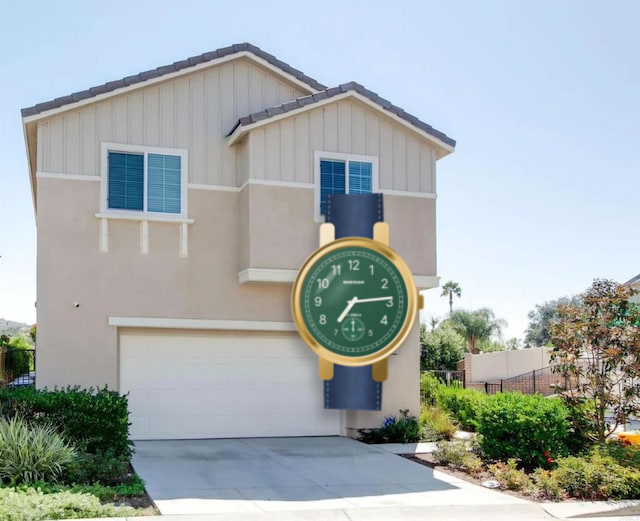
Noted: 7,14
